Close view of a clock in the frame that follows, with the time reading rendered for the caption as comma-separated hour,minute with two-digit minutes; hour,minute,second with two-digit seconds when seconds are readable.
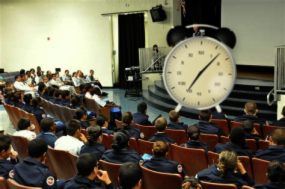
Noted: 7,07
